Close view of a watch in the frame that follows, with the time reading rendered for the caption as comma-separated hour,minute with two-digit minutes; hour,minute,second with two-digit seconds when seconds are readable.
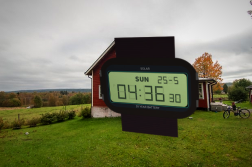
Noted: 4,36,30
